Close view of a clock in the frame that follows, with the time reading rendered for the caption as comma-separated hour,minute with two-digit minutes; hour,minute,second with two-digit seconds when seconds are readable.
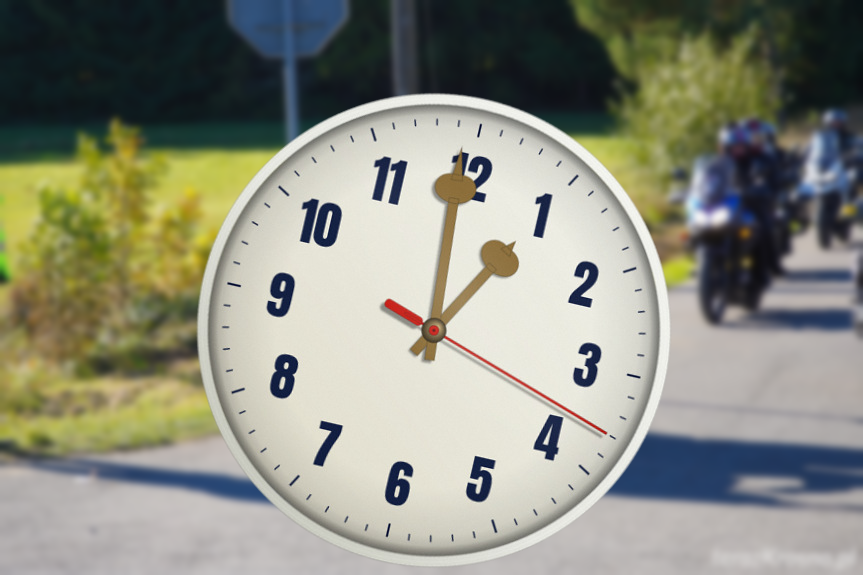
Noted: 12,59,18
